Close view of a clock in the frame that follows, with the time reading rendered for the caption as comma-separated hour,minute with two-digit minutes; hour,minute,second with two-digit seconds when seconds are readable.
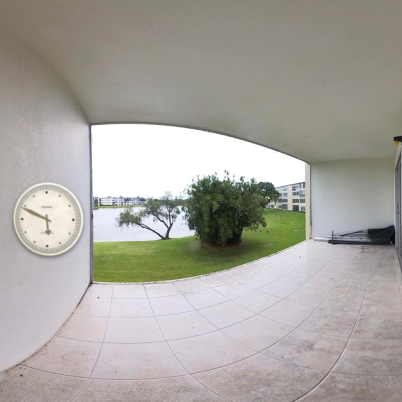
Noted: 5,49
